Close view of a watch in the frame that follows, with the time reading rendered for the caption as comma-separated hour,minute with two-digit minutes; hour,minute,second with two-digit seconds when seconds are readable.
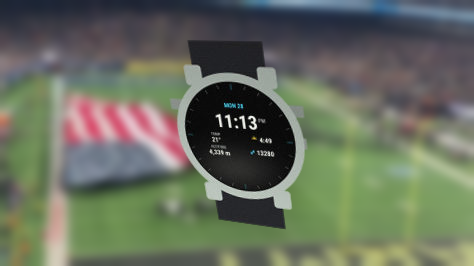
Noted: 11,13
